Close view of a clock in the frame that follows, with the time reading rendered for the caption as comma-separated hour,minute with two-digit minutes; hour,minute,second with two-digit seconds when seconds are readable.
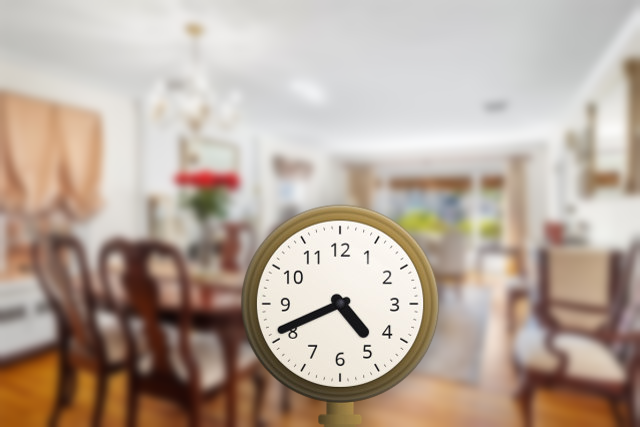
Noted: 4,41
